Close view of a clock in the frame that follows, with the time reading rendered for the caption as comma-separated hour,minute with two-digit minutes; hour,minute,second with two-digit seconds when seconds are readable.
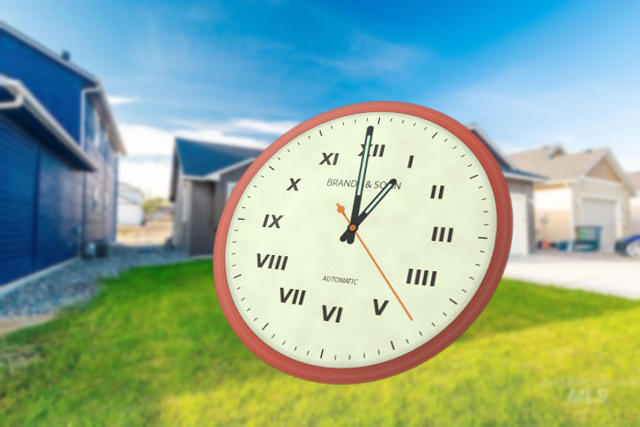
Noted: 12,59,23
